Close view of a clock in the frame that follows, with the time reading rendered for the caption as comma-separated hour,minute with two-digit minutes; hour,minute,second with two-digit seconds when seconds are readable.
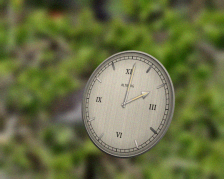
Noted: 2,01
